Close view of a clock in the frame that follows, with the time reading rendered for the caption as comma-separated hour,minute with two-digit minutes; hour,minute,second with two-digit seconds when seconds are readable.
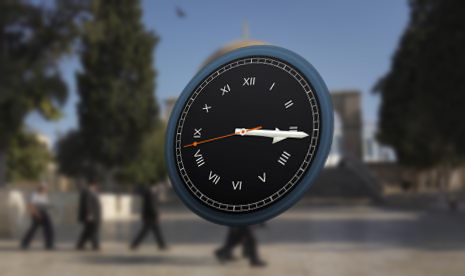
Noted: 3,15,43
